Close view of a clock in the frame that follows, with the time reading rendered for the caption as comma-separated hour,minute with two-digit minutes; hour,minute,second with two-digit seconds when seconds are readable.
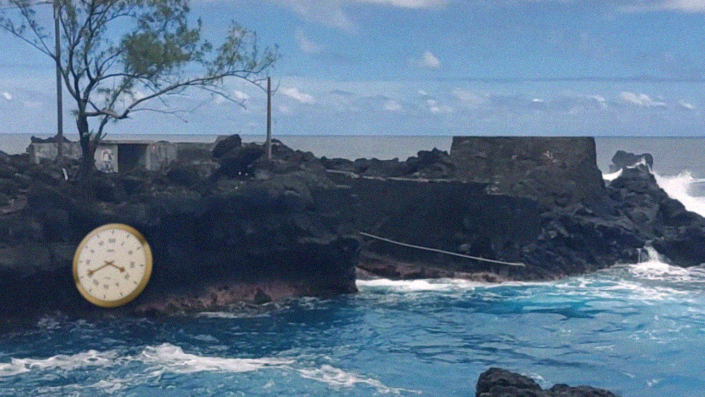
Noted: 3,40
